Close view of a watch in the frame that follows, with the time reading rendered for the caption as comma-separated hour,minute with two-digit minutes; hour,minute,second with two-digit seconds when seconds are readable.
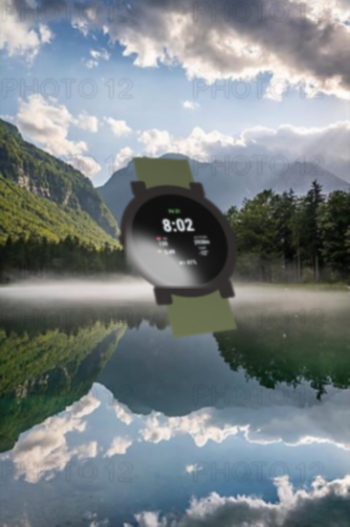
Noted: 8,02
